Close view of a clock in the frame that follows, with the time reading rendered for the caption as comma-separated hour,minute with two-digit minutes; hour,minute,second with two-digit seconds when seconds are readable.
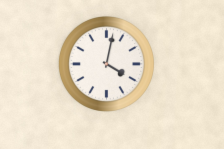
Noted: 4,02
